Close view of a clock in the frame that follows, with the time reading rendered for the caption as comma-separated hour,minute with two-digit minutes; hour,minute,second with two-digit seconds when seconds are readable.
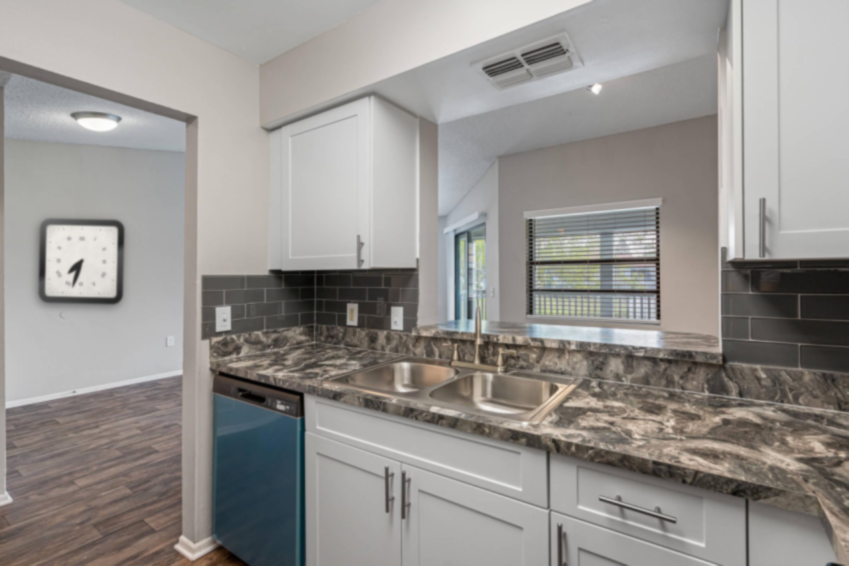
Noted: 7,33
